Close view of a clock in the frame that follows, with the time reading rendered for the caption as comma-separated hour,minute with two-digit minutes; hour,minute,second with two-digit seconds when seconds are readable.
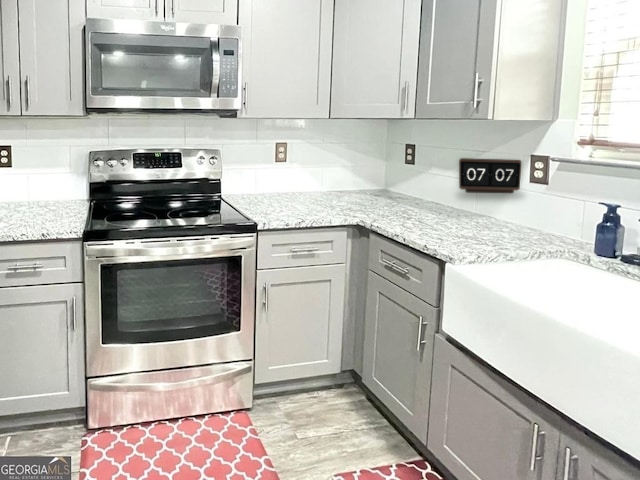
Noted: 7,07
